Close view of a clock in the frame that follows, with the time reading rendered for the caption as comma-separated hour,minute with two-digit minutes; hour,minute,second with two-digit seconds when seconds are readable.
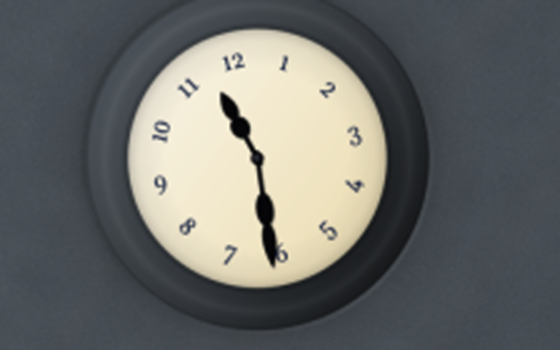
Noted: 11,31
